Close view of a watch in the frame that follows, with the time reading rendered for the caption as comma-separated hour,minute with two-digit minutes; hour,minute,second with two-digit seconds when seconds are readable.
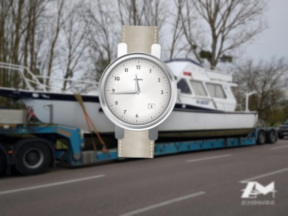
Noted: 11,44
